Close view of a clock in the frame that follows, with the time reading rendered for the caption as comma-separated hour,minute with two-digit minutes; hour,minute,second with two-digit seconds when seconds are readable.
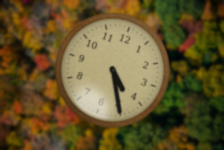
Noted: 4,25
